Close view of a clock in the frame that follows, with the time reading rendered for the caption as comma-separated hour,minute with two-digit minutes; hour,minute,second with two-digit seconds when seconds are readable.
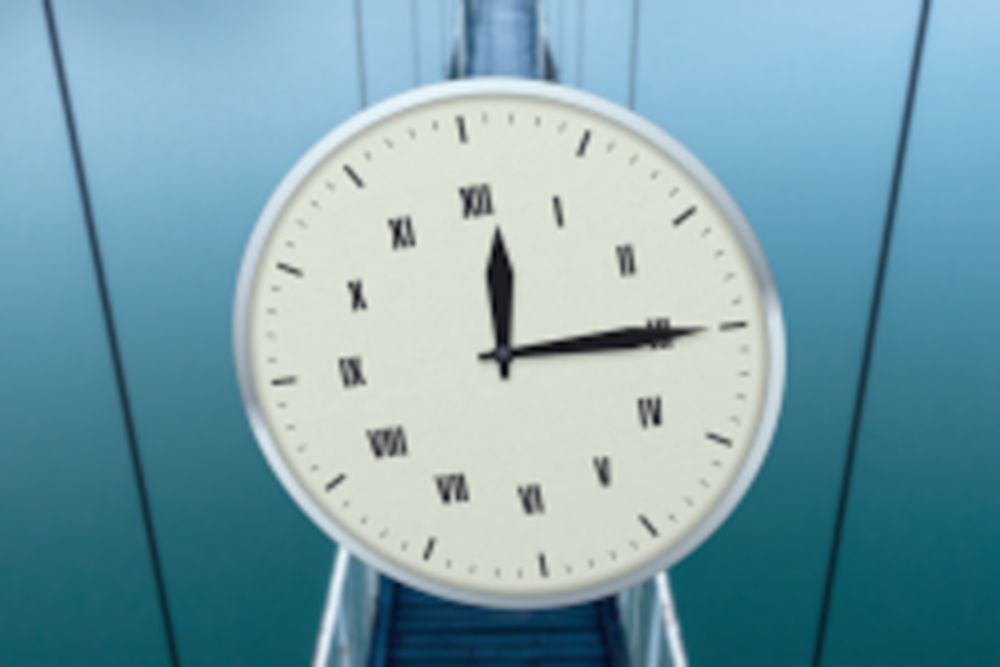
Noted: 12,15
